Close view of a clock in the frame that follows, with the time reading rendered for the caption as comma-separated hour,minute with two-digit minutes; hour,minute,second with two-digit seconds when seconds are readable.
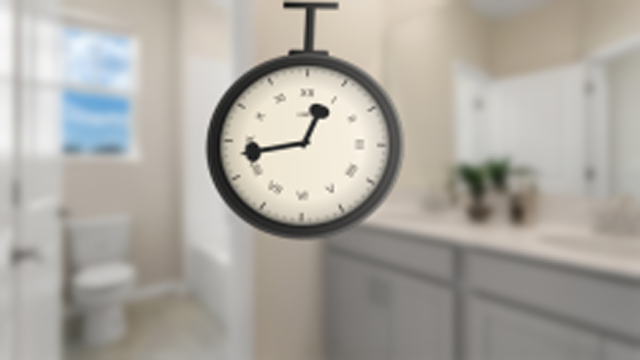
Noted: 12,43
